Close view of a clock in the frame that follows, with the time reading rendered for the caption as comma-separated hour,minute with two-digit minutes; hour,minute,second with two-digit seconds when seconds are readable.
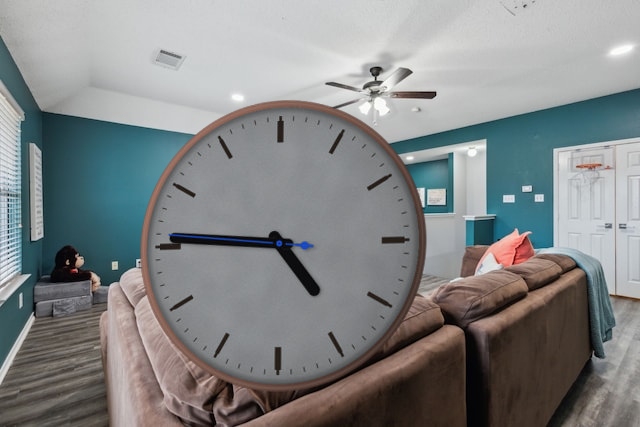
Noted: 4,45,46
